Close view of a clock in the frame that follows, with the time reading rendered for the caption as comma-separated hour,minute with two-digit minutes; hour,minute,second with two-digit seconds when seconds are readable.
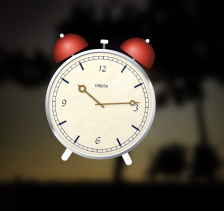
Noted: 10,14
